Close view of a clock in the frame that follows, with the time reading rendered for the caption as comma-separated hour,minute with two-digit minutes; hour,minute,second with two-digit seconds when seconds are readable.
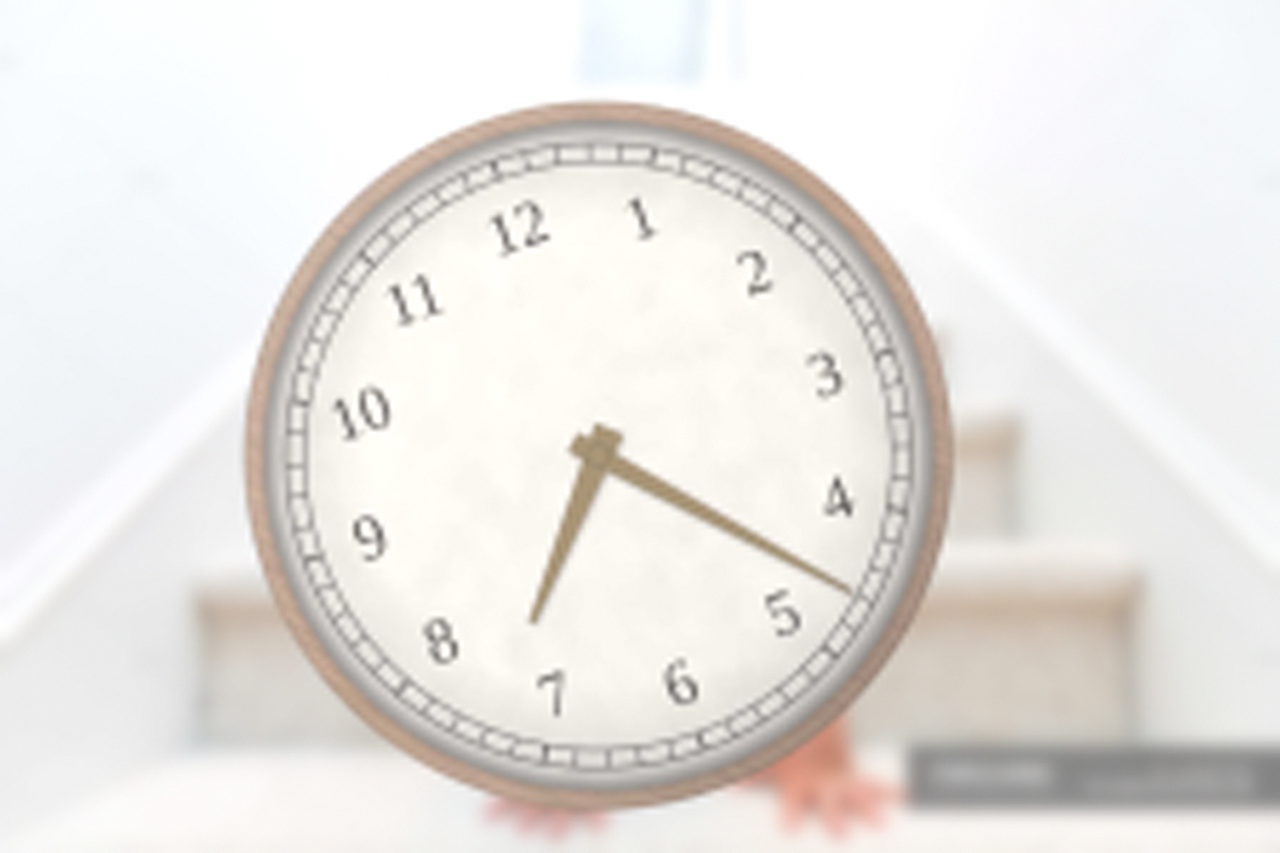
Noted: 7,23
